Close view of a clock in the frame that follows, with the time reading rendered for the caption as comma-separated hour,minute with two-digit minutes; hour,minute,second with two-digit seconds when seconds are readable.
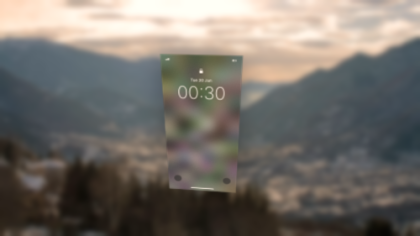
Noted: 0,30
